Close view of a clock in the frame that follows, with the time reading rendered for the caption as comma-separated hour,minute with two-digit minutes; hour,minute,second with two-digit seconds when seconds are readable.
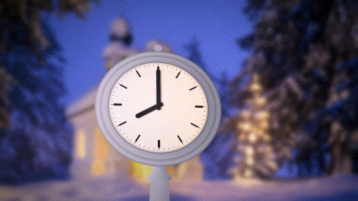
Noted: 8,00
